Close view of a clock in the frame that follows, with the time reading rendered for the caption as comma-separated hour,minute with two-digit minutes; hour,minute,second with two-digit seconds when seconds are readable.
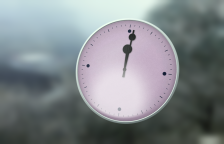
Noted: 12,01
